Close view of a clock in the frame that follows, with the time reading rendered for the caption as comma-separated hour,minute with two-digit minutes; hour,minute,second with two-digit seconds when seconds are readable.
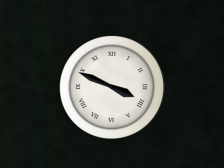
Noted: 3,49
